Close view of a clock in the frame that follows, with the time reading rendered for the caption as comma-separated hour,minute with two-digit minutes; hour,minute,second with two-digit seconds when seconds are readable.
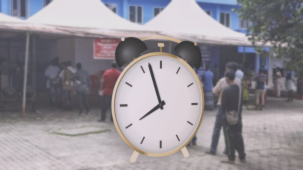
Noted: 7,57
